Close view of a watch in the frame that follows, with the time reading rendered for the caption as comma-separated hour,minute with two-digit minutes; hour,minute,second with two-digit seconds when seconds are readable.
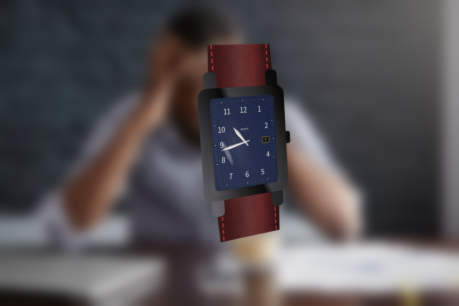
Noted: 10,43
